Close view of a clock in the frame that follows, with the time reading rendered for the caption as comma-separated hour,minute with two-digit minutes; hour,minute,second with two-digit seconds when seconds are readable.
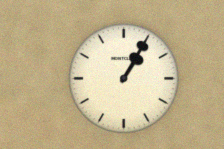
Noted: 1,05
